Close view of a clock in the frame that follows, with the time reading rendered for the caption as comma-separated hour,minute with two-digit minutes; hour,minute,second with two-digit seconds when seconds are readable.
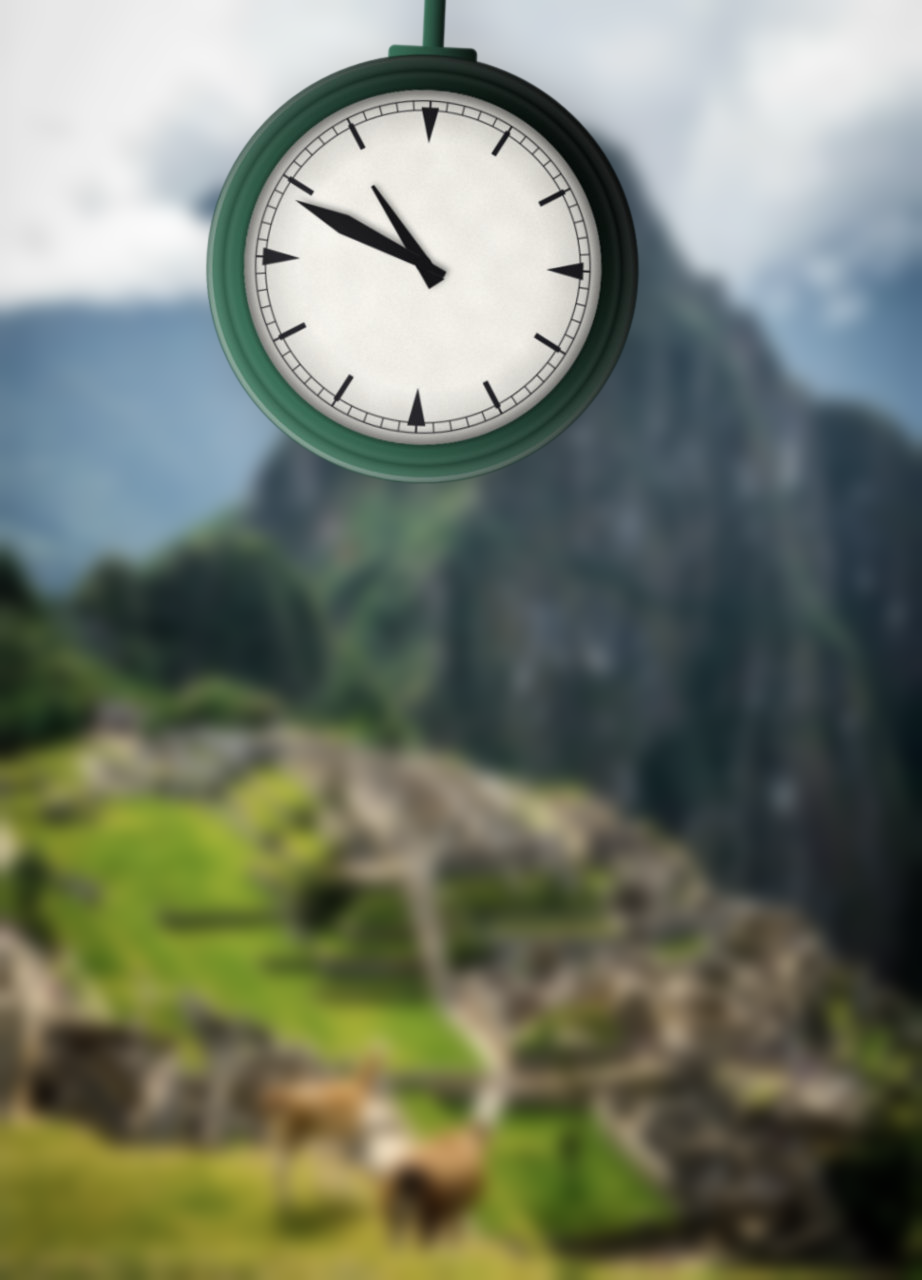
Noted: 10,49
